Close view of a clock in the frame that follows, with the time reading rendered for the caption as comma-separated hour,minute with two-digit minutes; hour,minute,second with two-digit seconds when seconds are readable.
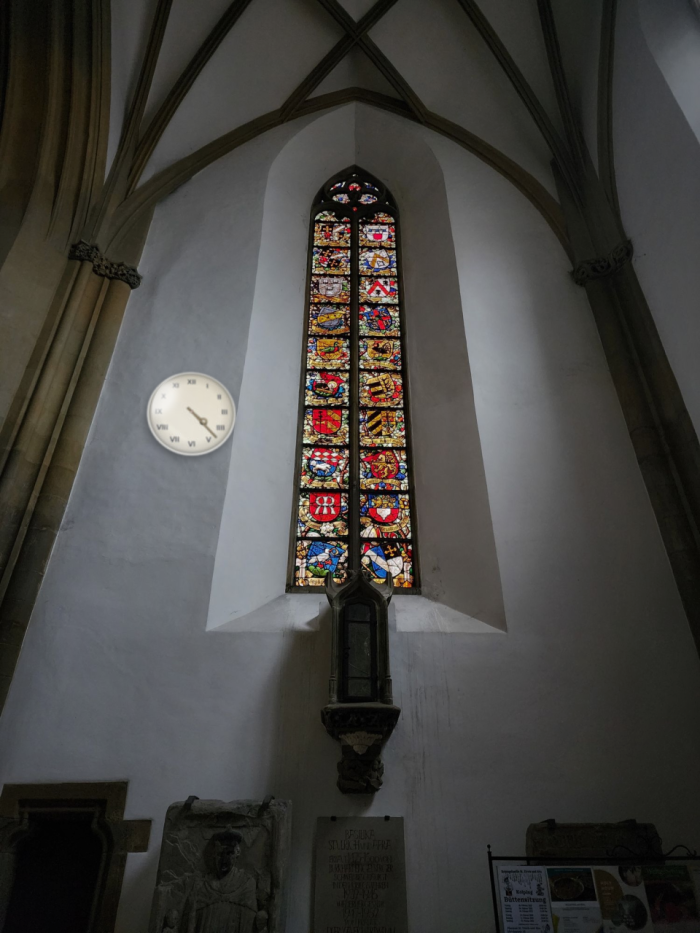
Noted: 4,23
